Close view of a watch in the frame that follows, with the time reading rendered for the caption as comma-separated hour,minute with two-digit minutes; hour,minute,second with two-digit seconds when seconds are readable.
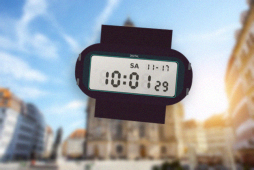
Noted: 10,01,29
